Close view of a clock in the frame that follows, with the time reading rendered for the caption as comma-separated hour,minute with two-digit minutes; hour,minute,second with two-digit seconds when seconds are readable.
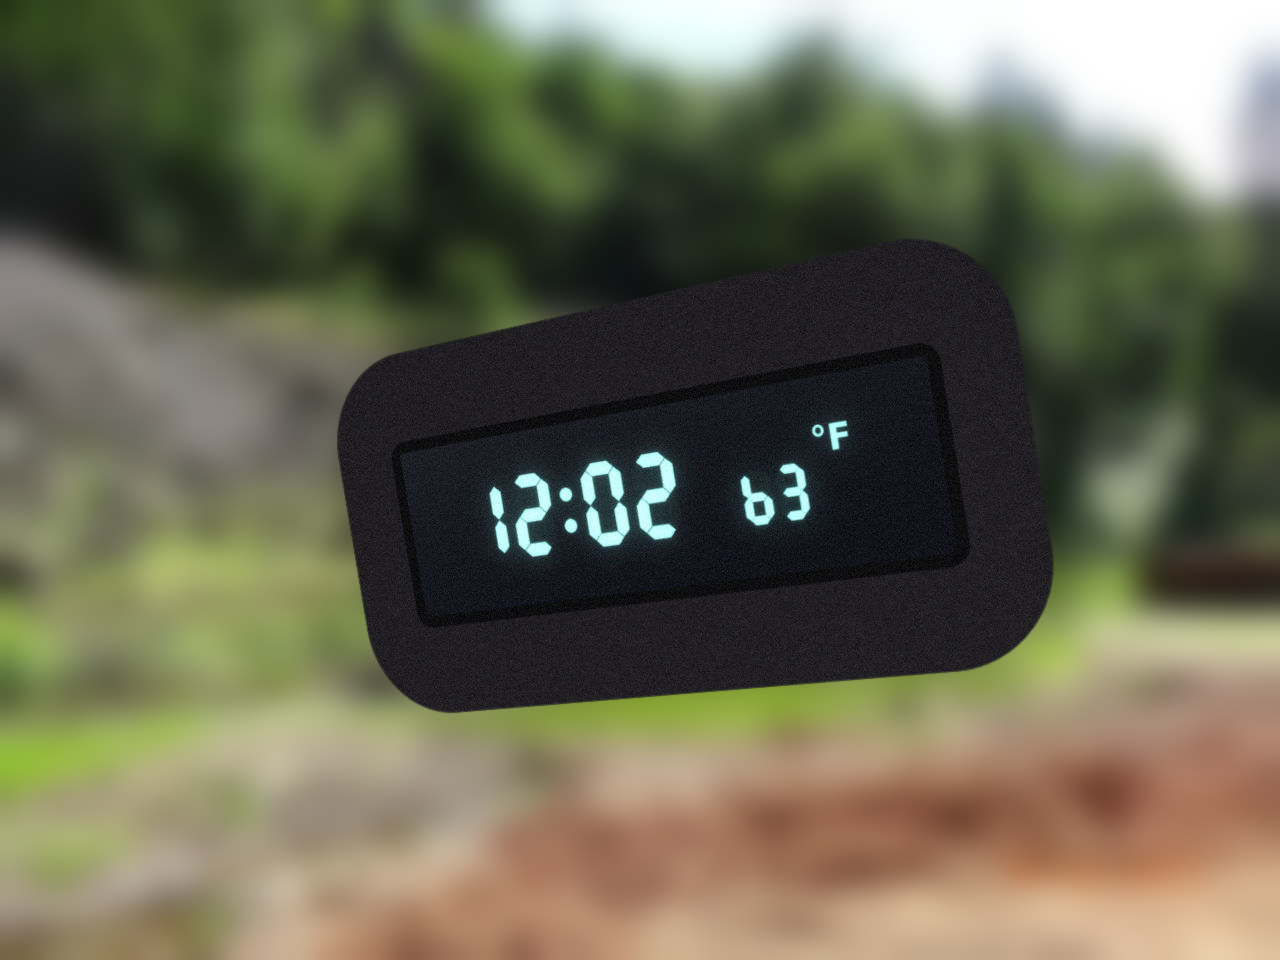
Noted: 12,02
